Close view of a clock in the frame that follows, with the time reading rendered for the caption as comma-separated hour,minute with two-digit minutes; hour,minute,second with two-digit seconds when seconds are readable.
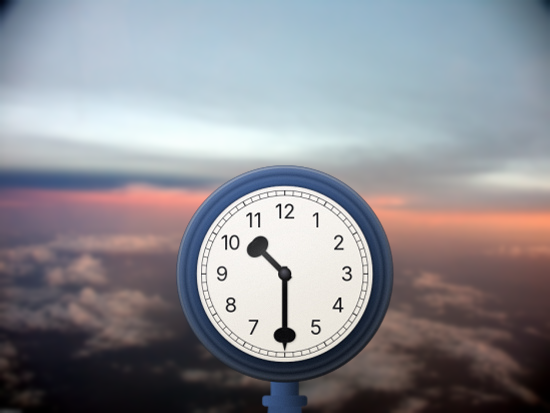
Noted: 10,30
